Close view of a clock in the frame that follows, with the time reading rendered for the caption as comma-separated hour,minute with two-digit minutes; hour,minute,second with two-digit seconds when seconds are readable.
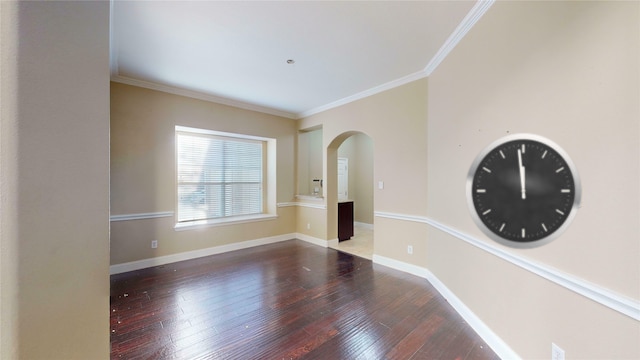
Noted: 11,59
